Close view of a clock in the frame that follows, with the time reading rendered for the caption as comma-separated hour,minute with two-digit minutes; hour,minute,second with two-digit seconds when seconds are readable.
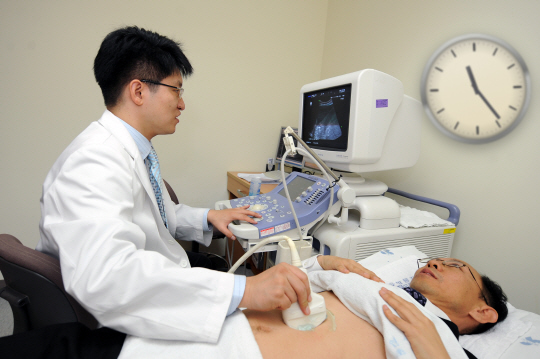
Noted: 11,24
